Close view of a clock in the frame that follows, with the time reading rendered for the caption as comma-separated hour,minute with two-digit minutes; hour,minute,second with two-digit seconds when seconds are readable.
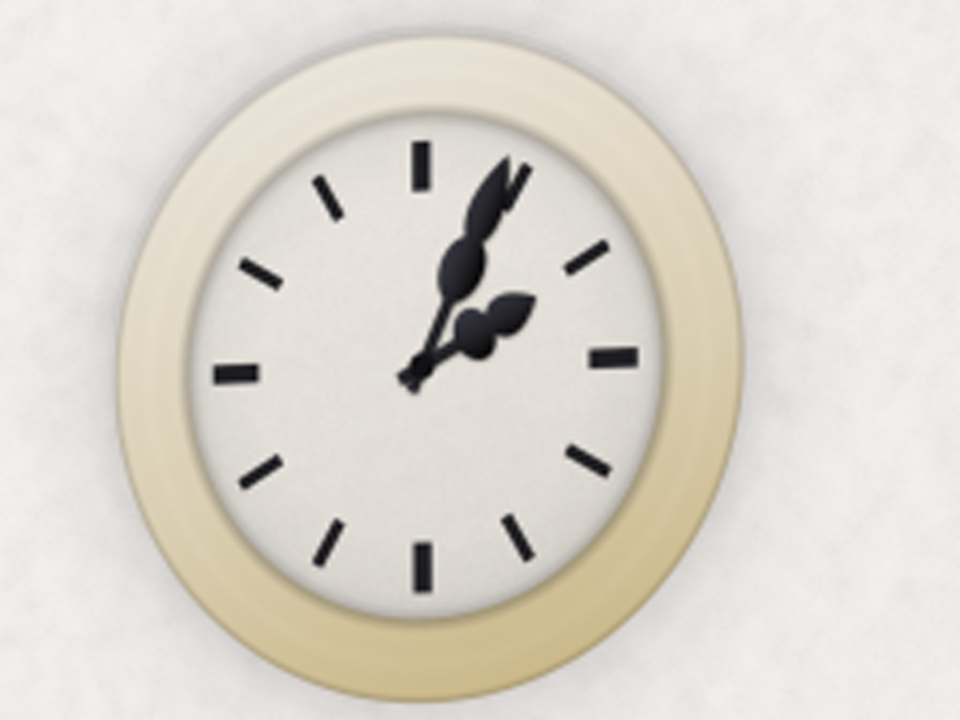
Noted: 2,04
